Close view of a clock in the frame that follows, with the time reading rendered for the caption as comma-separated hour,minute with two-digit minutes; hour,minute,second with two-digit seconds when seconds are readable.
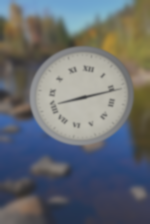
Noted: 8,11
